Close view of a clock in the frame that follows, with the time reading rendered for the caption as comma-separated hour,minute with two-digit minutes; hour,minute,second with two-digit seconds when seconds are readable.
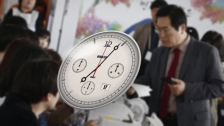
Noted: 7,04
